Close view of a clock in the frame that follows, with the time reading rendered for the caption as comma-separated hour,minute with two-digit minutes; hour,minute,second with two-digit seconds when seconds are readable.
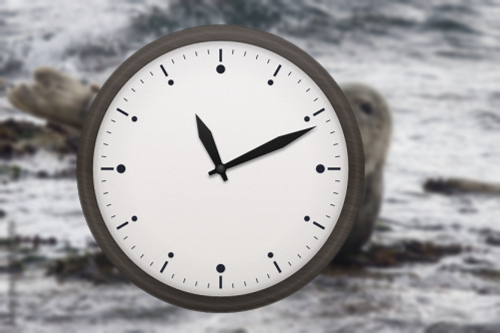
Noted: 11,11
